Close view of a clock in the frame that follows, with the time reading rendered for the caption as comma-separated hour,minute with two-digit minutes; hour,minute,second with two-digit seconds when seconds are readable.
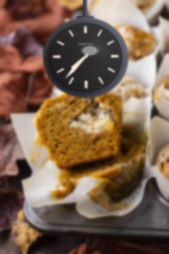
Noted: 7,37
